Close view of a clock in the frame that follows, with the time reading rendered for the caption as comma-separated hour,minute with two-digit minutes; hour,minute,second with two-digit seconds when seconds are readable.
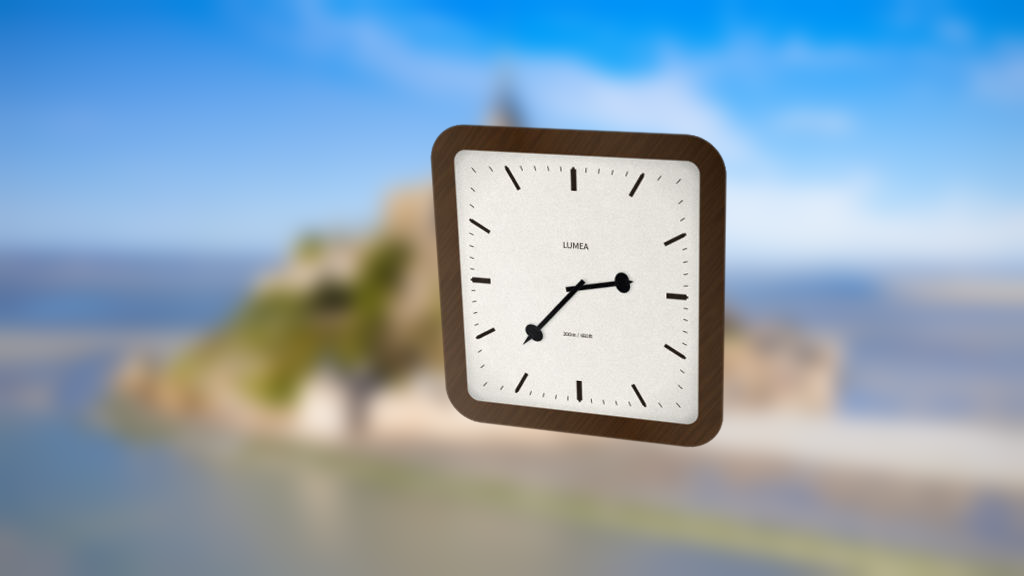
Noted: 2,37
